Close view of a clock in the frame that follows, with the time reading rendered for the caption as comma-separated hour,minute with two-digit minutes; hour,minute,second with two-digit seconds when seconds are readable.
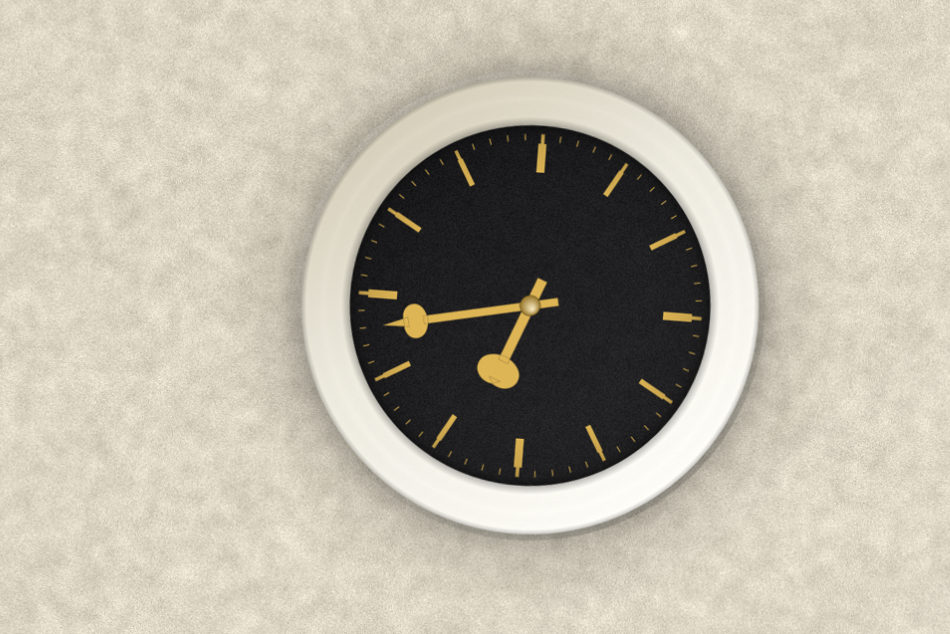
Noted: 6,43
